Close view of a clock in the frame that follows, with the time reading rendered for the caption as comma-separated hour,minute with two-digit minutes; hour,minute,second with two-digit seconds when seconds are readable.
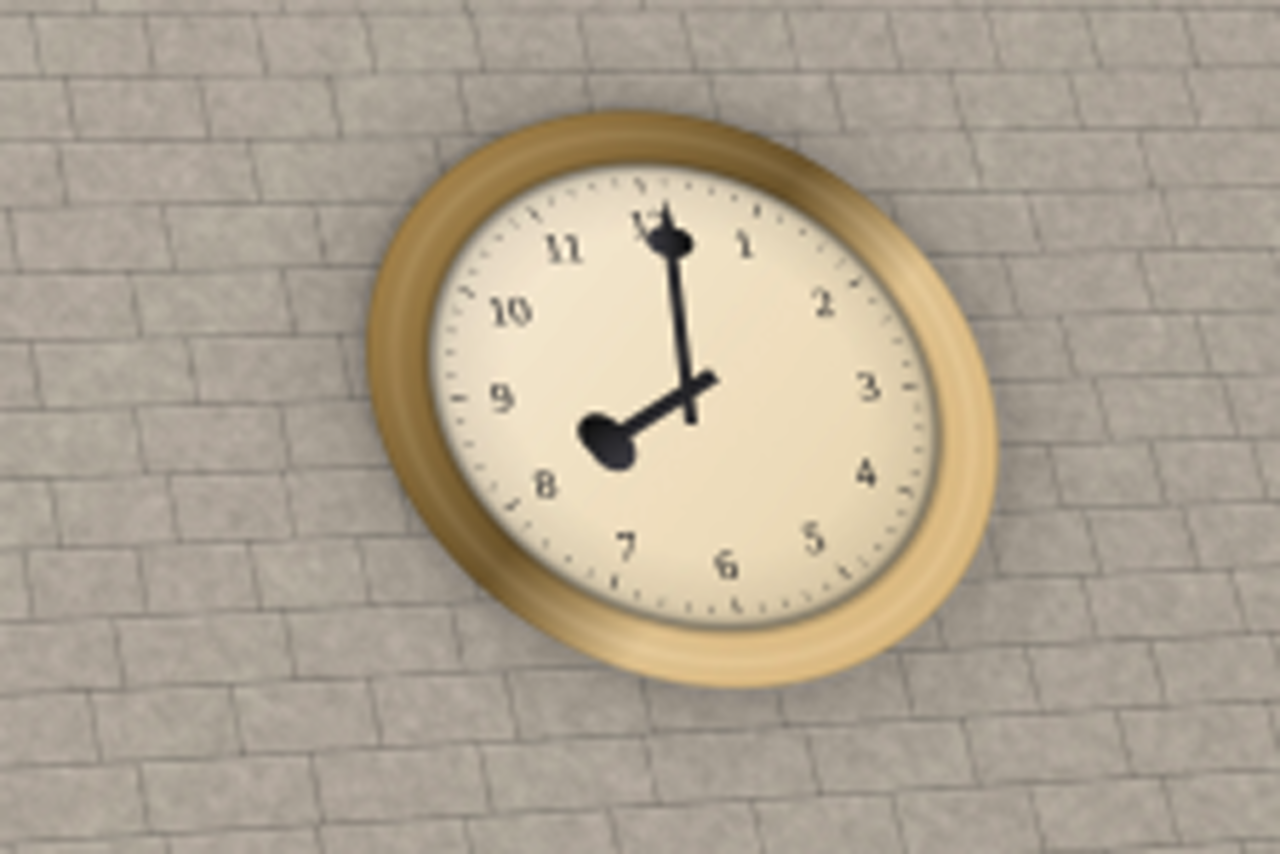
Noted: 8,01
